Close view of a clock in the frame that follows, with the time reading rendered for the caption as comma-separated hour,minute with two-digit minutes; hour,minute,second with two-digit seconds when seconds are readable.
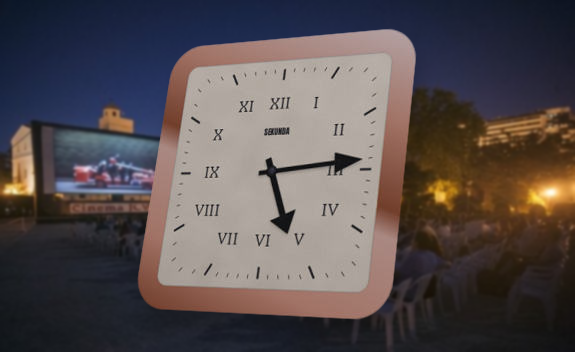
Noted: 5,14
